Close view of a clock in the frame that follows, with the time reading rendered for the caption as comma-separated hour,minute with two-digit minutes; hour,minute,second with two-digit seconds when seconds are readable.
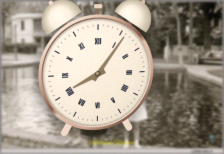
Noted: 8,06
